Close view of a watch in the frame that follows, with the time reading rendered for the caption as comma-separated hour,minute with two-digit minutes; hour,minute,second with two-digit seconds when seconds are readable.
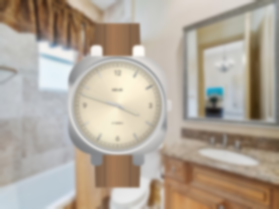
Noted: 3,48
